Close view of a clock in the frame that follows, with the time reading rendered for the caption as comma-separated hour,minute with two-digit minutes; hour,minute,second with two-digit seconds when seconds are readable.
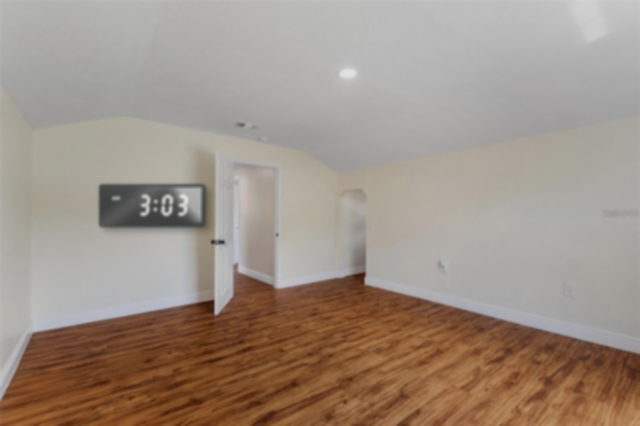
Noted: 3,03
